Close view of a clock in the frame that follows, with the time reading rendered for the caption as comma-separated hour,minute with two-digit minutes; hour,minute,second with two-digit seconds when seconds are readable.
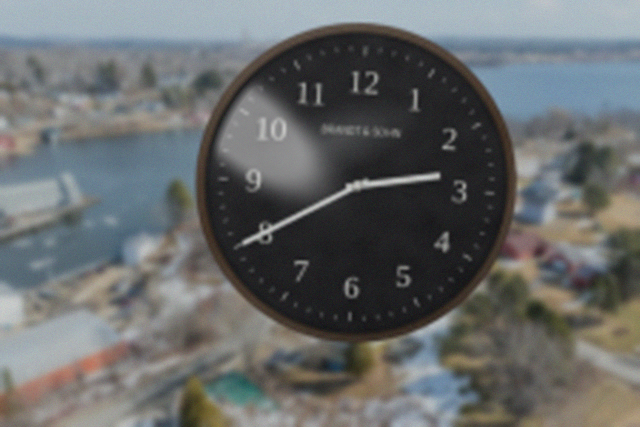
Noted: 2,40
